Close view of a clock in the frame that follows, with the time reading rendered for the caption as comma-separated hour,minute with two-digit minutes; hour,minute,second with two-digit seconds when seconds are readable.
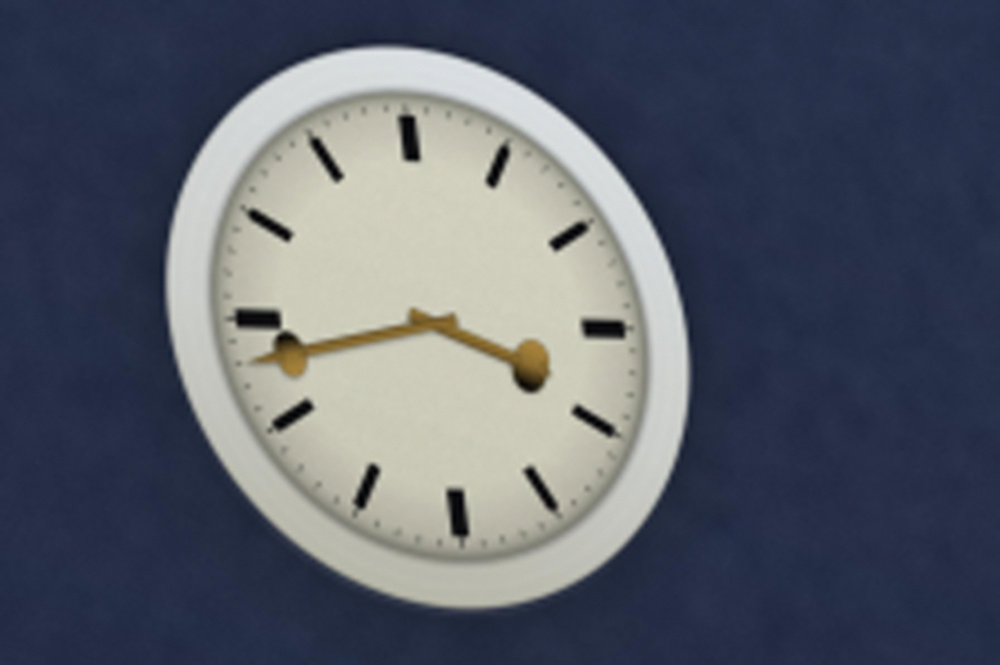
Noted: 3,43
